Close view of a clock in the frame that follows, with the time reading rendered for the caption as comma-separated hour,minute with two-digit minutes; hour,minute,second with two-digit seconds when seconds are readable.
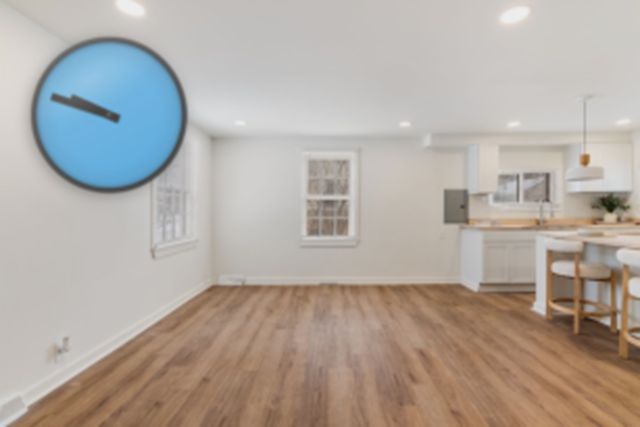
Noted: 9,48
